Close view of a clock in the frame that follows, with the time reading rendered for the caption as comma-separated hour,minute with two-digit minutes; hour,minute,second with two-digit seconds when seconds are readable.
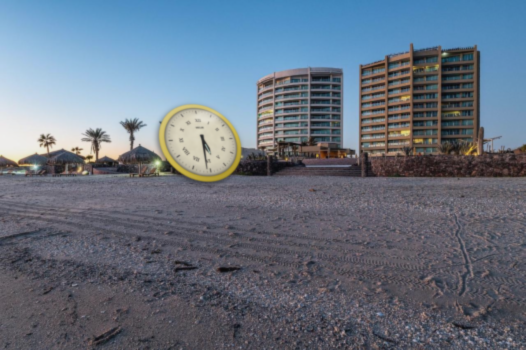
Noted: 5,31
